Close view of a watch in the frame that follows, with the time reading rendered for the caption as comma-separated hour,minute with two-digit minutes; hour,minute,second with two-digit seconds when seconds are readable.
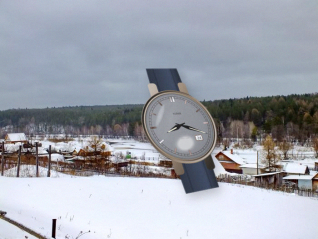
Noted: 8,19
